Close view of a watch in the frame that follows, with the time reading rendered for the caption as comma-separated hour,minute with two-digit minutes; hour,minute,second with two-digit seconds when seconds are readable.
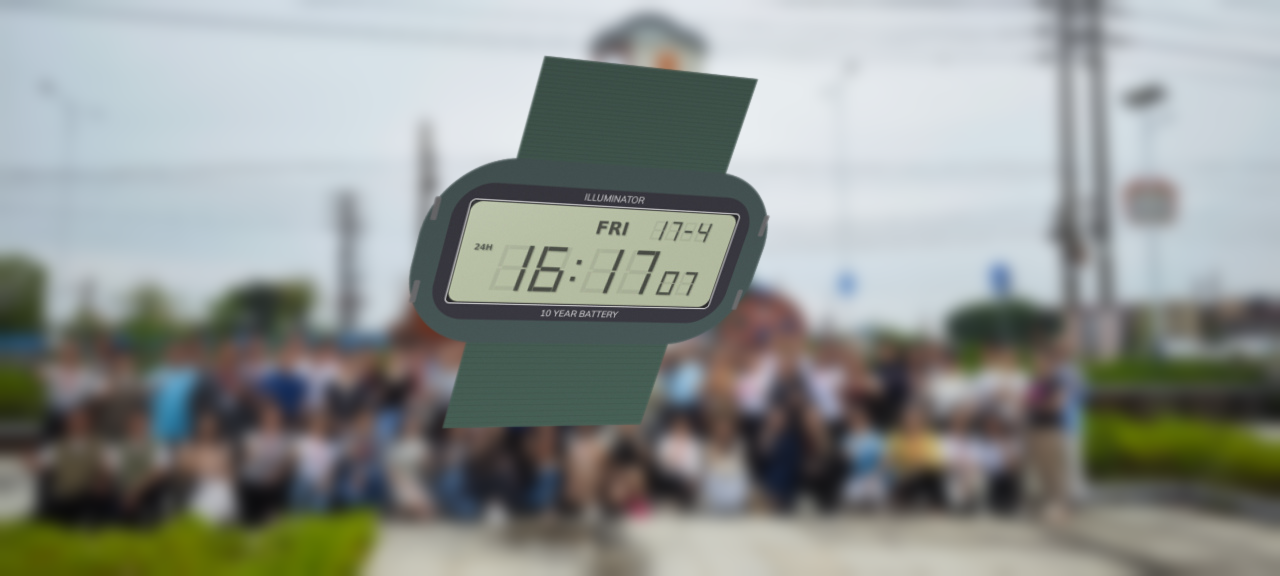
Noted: 16,17,07
